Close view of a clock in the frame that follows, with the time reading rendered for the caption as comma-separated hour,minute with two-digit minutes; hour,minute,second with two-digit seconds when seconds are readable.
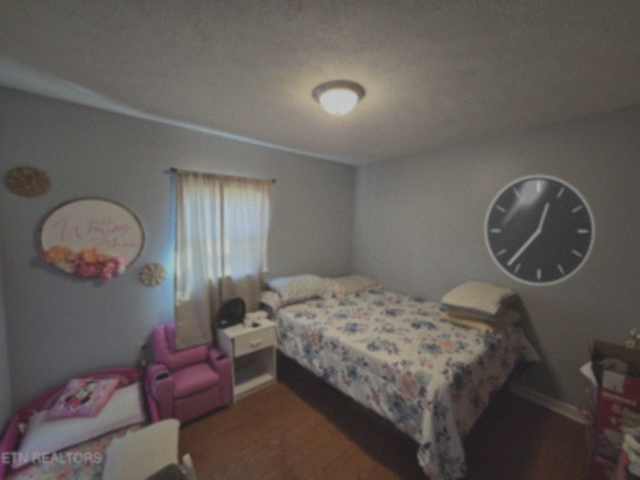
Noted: 12,37
